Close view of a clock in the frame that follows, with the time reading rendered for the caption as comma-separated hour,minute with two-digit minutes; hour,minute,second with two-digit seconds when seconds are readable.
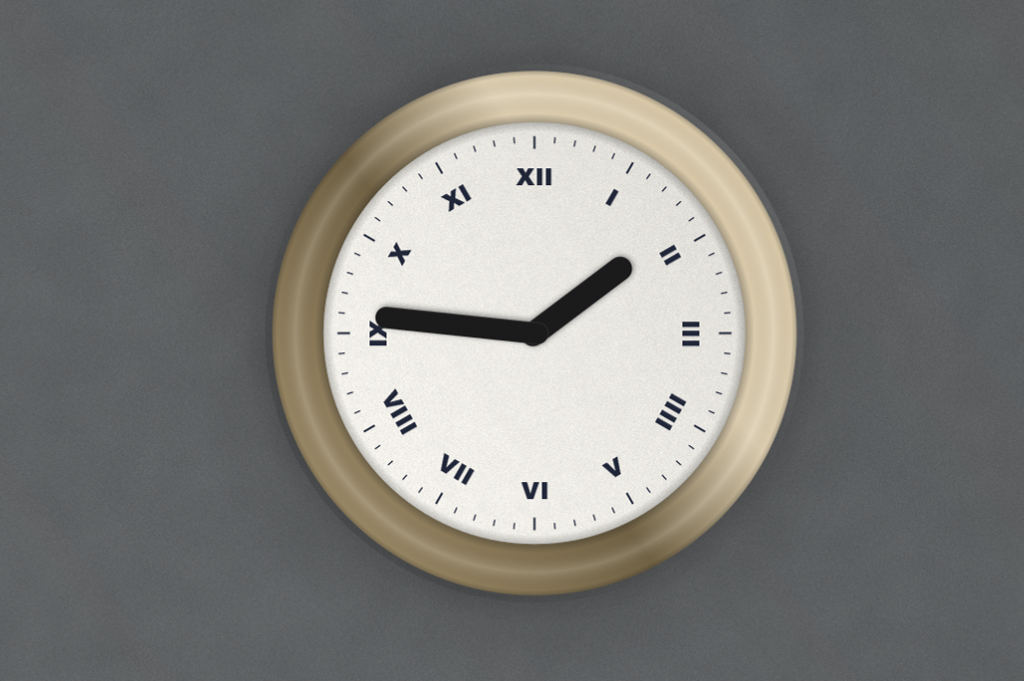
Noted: 1,46
